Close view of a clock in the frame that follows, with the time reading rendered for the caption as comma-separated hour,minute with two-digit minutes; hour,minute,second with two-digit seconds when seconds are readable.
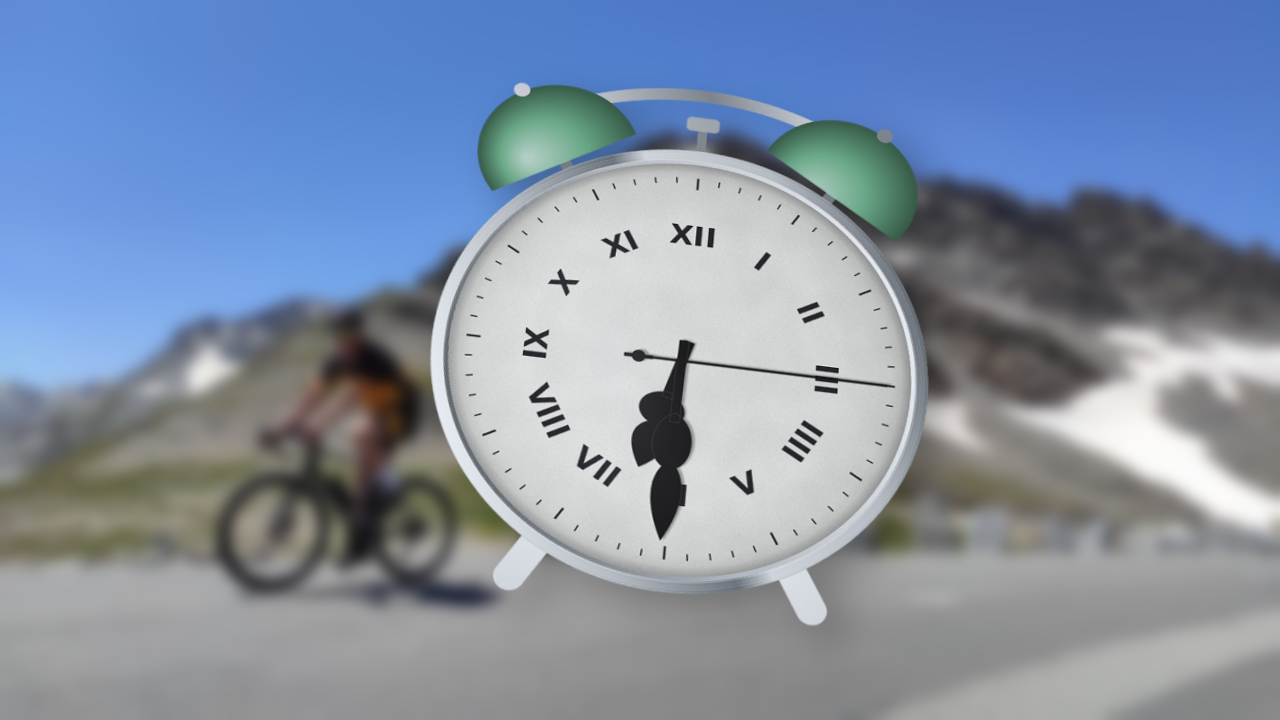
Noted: 6,30,15
